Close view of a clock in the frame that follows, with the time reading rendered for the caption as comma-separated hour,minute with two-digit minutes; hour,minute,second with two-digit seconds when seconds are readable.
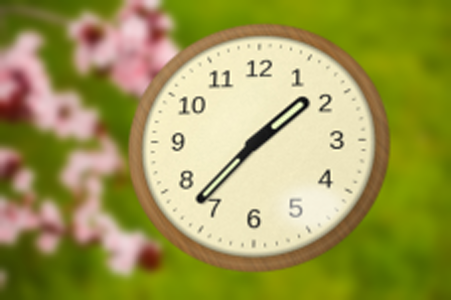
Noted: 1,37
